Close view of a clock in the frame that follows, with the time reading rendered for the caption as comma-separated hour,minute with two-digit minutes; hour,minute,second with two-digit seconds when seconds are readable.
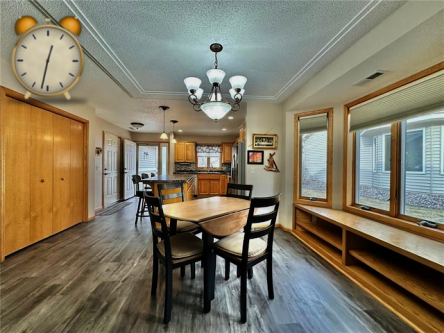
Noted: 12,32
